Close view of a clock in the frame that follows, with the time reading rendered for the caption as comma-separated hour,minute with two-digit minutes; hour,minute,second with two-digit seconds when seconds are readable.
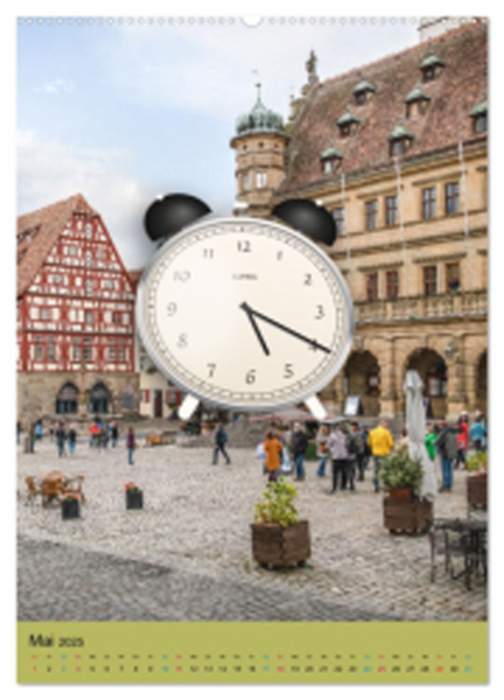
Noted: 5,20
